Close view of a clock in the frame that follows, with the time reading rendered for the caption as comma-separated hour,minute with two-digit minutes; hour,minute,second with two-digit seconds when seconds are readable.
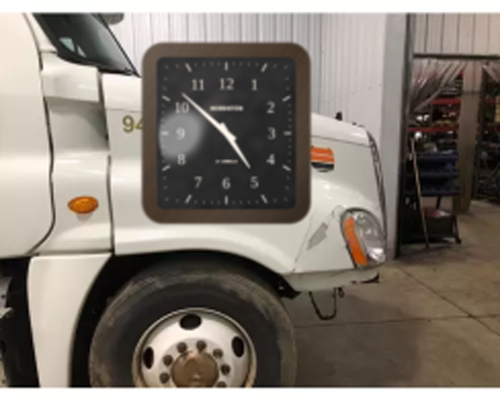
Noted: 4,52
